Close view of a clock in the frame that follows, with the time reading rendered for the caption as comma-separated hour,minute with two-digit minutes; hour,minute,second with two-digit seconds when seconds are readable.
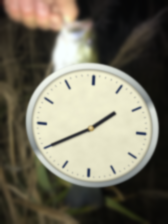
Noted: 1,40
